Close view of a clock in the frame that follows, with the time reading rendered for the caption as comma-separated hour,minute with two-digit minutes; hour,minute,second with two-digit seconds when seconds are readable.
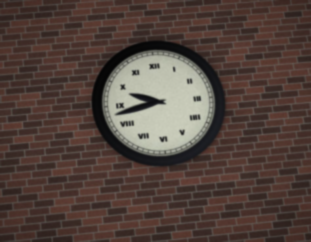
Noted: 9,43
